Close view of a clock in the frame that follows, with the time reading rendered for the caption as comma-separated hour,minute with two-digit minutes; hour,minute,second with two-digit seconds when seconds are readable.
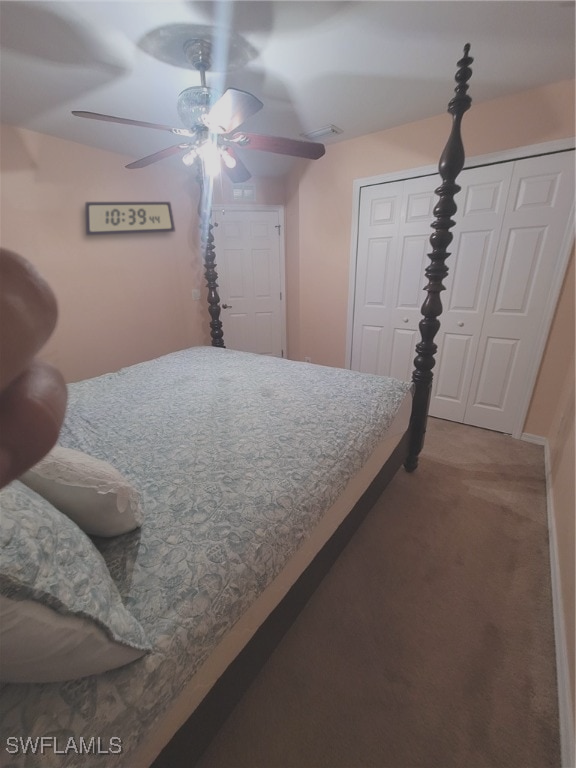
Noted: 10,39
